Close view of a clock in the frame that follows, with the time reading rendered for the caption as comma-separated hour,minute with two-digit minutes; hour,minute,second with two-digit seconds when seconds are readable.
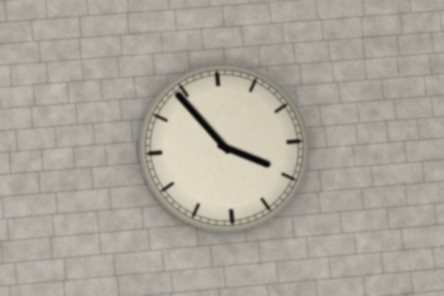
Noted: 3,54
